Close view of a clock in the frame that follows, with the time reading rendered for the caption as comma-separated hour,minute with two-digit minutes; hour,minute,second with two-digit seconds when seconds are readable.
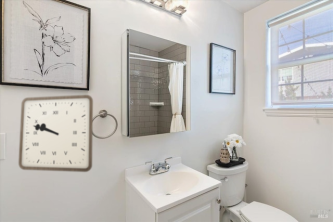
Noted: 9,48
